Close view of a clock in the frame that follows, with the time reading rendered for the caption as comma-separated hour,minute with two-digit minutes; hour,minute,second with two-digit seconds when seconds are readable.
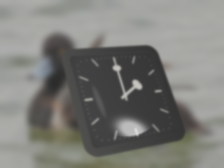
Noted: 2,00
